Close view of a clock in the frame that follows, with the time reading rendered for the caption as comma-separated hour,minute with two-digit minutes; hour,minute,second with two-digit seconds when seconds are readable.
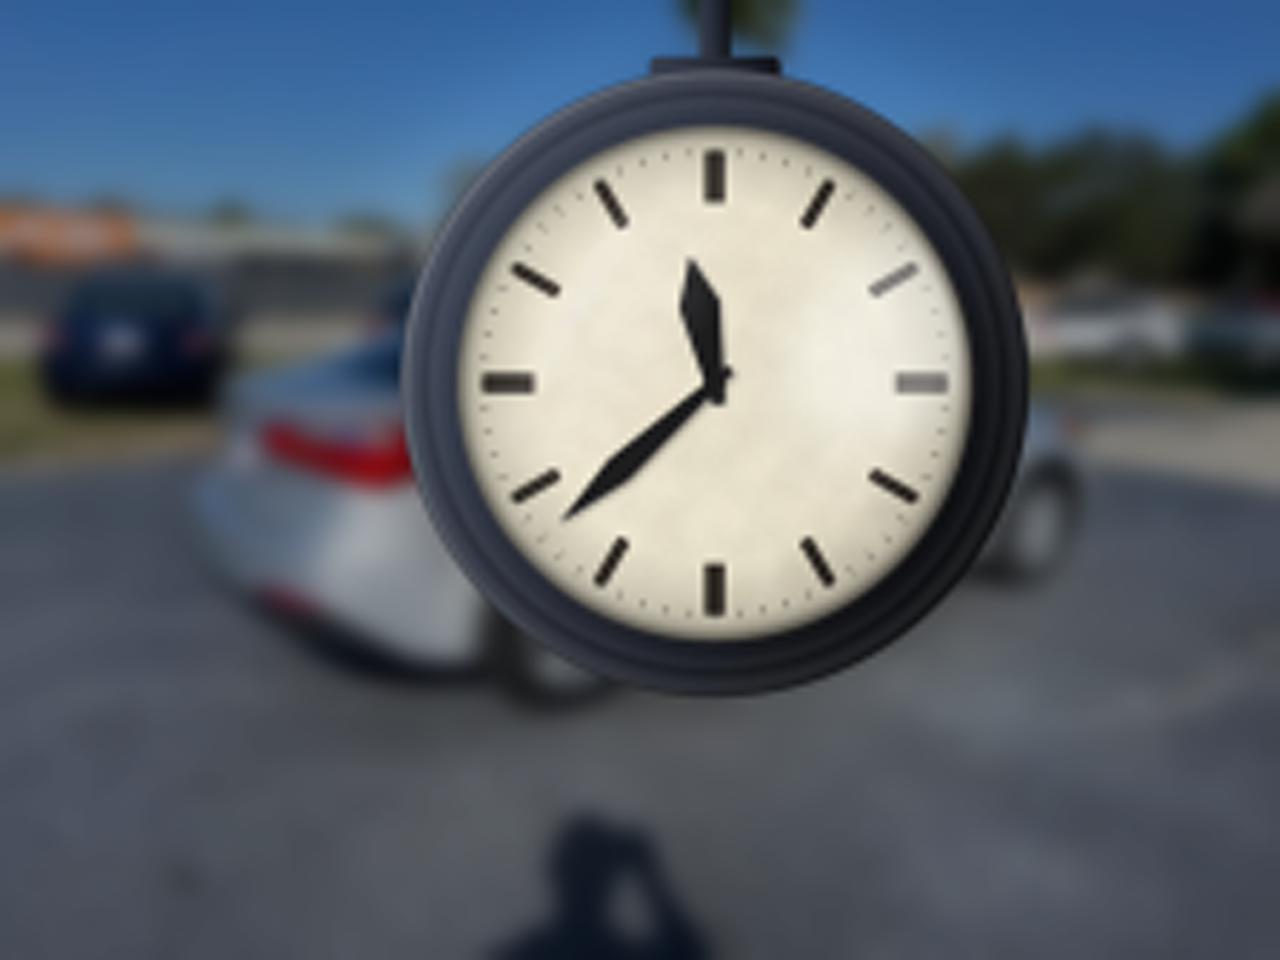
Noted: 11,38
